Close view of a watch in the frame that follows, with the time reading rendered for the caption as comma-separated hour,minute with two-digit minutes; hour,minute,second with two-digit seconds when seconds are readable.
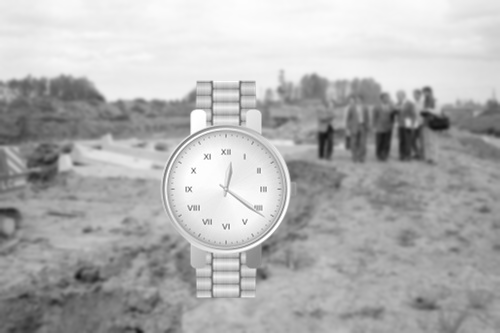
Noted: 12,21
